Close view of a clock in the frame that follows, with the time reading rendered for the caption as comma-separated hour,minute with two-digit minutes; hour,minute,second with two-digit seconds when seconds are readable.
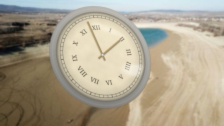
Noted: 1,58
